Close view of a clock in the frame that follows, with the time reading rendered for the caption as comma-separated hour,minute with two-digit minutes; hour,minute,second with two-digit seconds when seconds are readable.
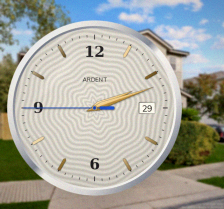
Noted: 2,11,45
